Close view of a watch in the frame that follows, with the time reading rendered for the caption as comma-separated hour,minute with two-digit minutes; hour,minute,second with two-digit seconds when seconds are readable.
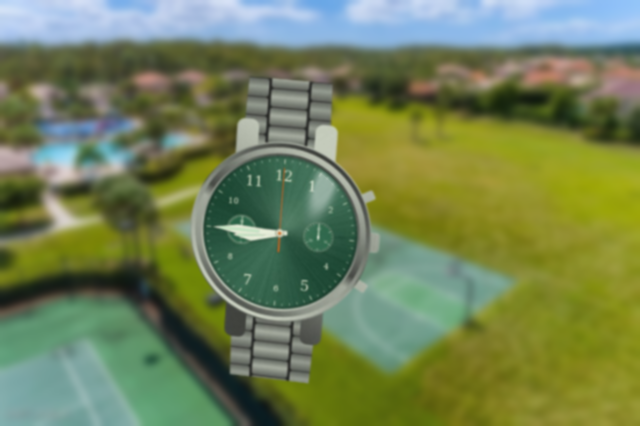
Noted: 8,45
